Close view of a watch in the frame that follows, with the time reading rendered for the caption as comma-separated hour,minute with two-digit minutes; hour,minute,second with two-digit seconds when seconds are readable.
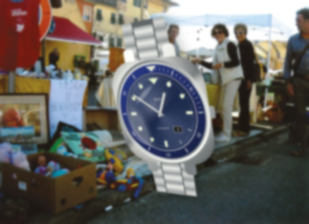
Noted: 12,51
